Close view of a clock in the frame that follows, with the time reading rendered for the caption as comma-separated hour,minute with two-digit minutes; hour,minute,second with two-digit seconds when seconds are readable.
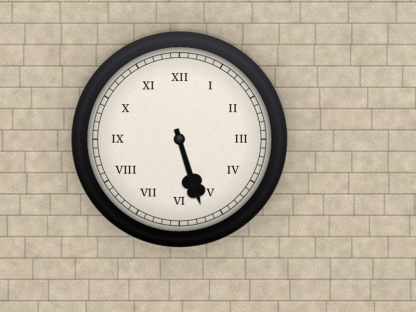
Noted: 5,27
